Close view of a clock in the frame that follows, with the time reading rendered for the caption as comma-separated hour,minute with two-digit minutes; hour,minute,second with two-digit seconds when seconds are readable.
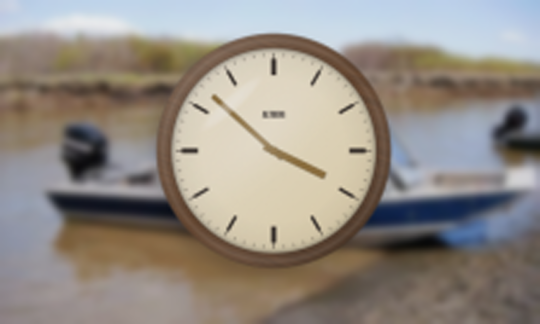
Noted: 3,52
